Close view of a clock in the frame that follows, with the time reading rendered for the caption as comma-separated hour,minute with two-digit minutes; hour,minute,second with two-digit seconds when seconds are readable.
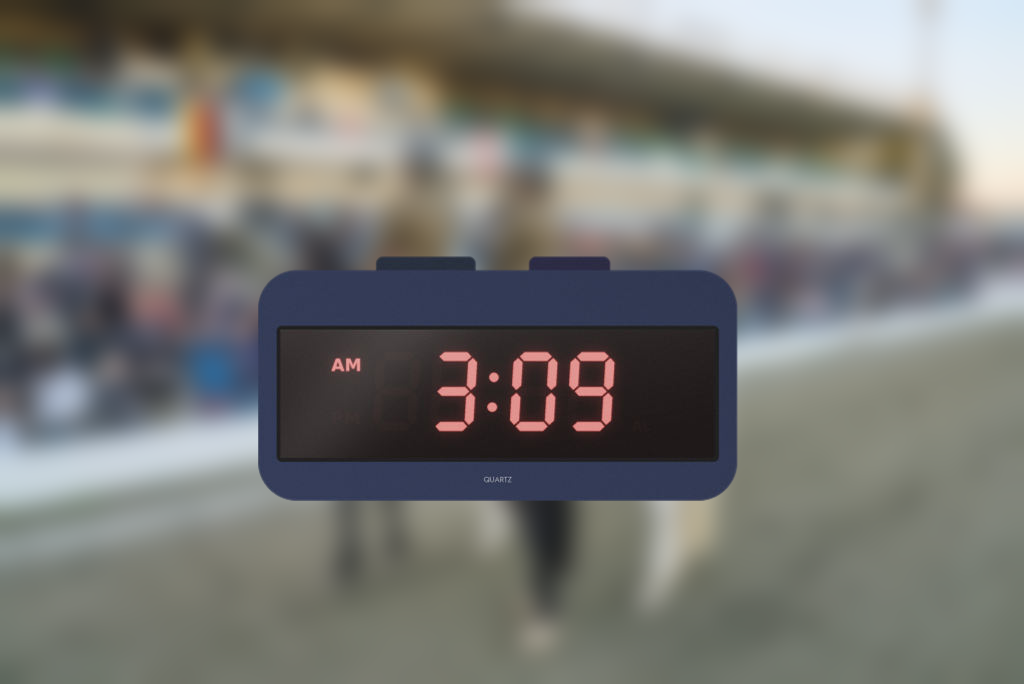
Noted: 3,09
